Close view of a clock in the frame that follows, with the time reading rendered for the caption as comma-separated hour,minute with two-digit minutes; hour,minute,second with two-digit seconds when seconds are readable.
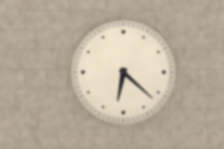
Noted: 6,22
